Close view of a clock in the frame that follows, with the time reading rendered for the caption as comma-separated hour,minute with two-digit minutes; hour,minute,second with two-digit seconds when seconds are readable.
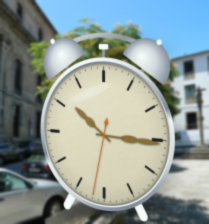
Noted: 10,15,32
